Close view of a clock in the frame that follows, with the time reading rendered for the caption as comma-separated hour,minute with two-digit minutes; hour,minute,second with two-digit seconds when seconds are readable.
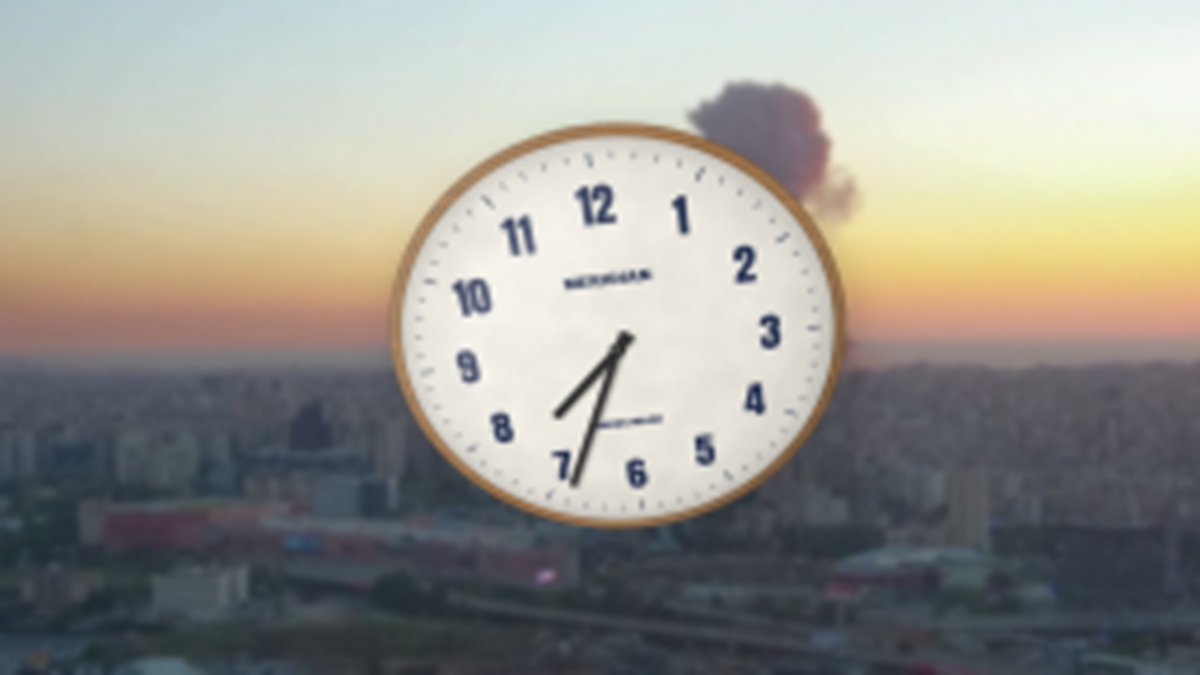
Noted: 7,34
